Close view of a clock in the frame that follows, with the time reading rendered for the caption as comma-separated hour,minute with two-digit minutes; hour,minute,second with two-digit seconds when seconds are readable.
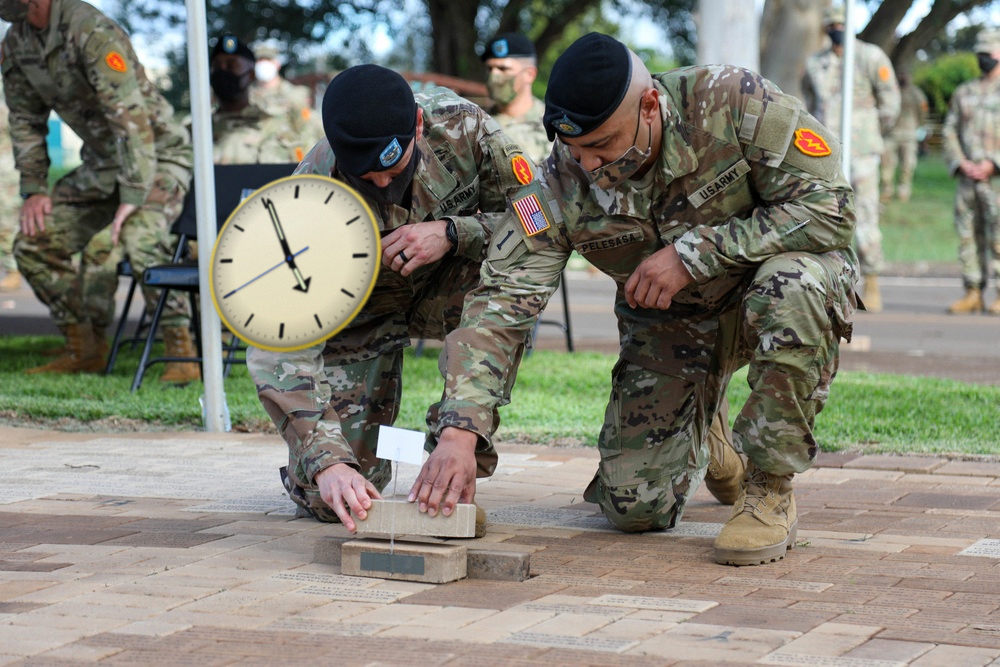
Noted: 4,55,40
